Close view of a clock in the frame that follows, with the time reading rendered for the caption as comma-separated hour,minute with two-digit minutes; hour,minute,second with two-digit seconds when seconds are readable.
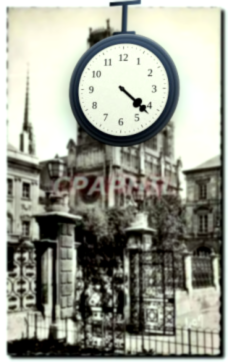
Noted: 4,22
